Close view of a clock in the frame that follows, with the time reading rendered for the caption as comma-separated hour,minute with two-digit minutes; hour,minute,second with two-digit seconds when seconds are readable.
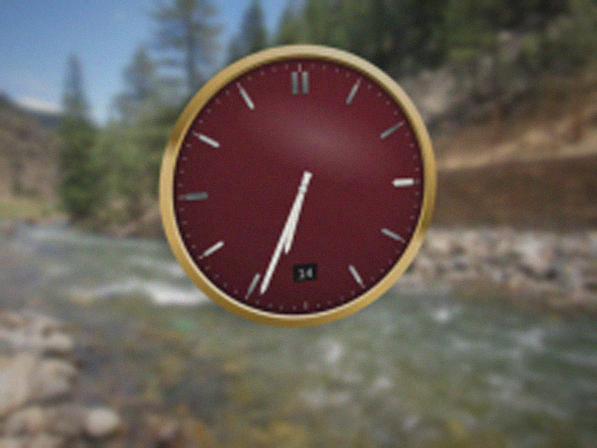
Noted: 6,34
